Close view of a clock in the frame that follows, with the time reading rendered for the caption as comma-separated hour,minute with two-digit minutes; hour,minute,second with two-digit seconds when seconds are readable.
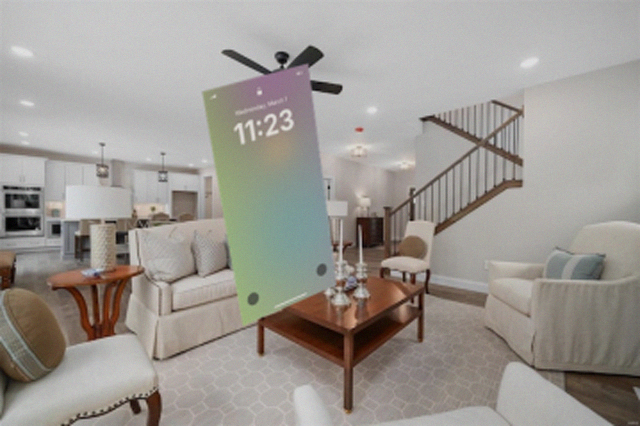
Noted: 11,23
